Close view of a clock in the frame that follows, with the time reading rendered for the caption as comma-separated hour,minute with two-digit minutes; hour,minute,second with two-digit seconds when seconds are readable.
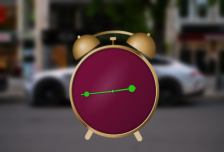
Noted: 2,44
